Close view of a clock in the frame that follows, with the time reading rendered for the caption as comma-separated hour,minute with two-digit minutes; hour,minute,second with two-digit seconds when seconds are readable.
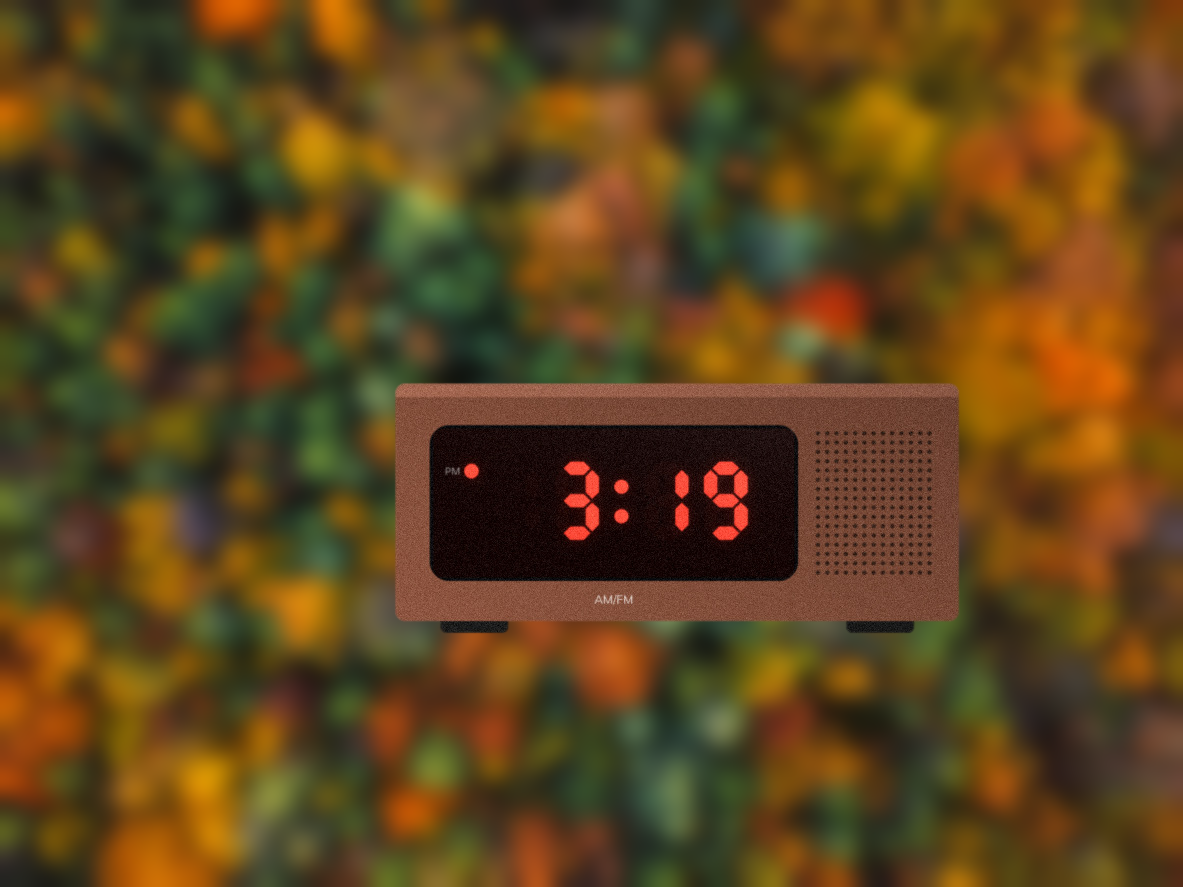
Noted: 3,19
